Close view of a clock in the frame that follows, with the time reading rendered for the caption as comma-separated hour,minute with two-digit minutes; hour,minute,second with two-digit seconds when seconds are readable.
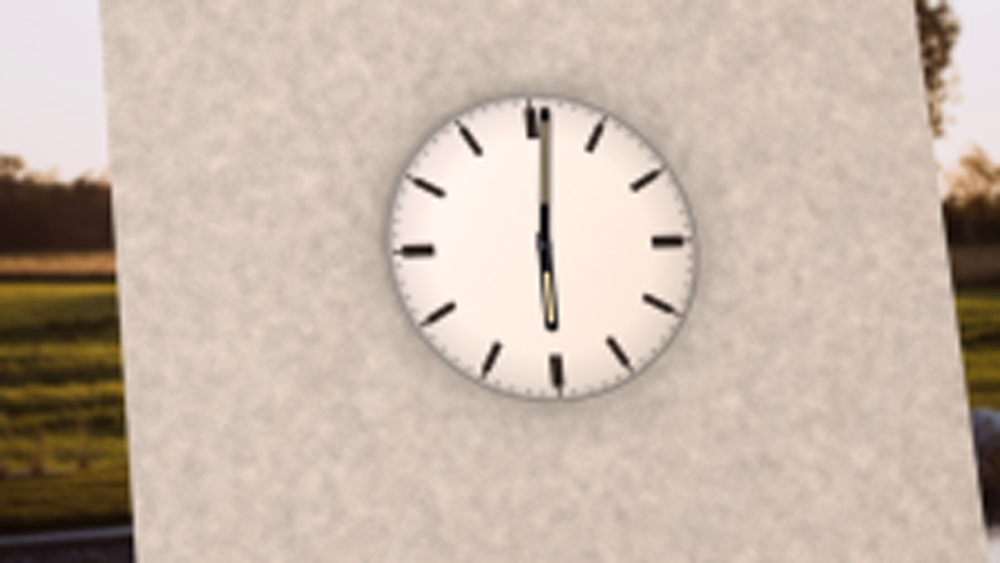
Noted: 6,01
